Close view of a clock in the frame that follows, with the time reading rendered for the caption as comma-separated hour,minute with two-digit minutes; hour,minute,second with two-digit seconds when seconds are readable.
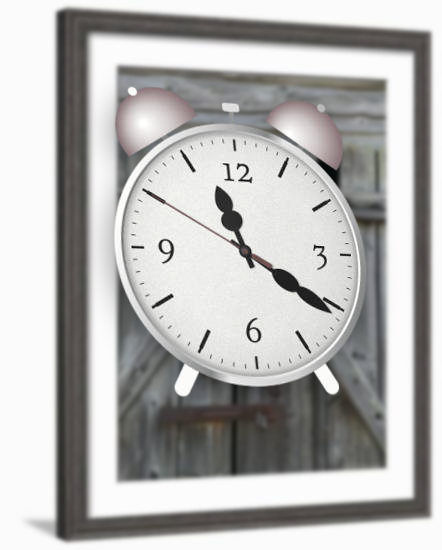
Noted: 11,20,50
